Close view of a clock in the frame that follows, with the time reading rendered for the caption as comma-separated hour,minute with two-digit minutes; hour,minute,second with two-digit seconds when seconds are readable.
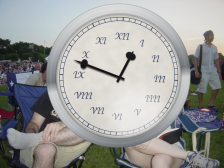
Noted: 12,48
